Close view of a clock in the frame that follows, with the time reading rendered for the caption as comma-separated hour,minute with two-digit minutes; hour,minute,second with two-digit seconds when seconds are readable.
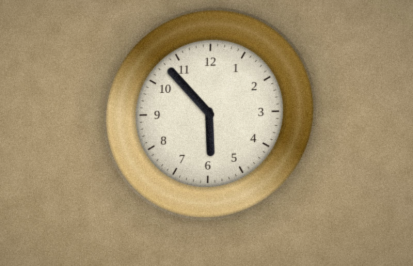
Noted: 5,53
